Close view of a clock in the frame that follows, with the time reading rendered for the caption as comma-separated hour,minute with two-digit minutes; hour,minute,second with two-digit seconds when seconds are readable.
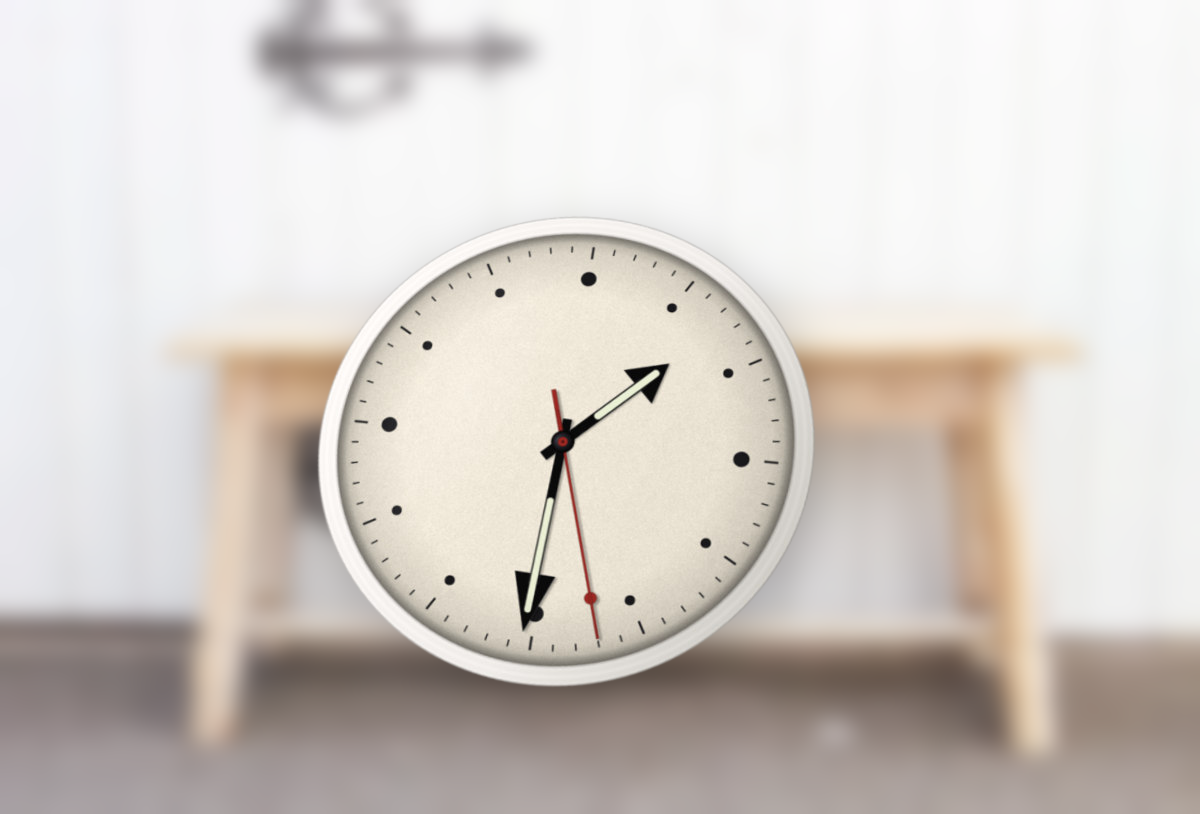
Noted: 1,30,27
